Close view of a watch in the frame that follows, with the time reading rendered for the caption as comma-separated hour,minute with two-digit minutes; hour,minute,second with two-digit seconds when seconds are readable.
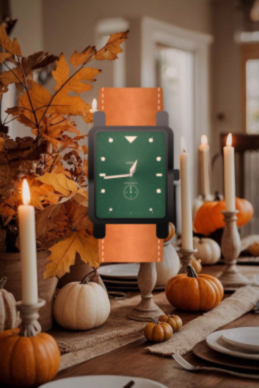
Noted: 12,44
